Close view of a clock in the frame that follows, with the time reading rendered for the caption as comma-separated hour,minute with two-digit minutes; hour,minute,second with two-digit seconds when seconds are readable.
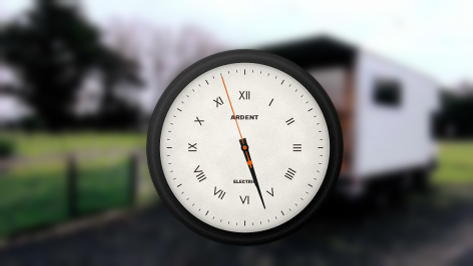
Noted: 5,26,57
